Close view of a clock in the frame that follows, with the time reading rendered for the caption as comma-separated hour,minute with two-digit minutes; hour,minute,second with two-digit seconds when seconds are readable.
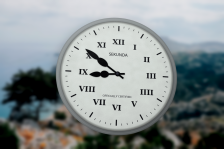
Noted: 8,51
